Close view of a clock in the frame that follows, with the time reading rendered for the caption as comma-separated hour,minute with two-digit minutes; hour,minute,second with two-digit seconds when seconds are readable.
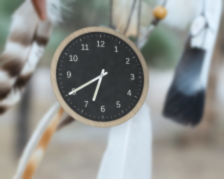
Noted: 6,40
